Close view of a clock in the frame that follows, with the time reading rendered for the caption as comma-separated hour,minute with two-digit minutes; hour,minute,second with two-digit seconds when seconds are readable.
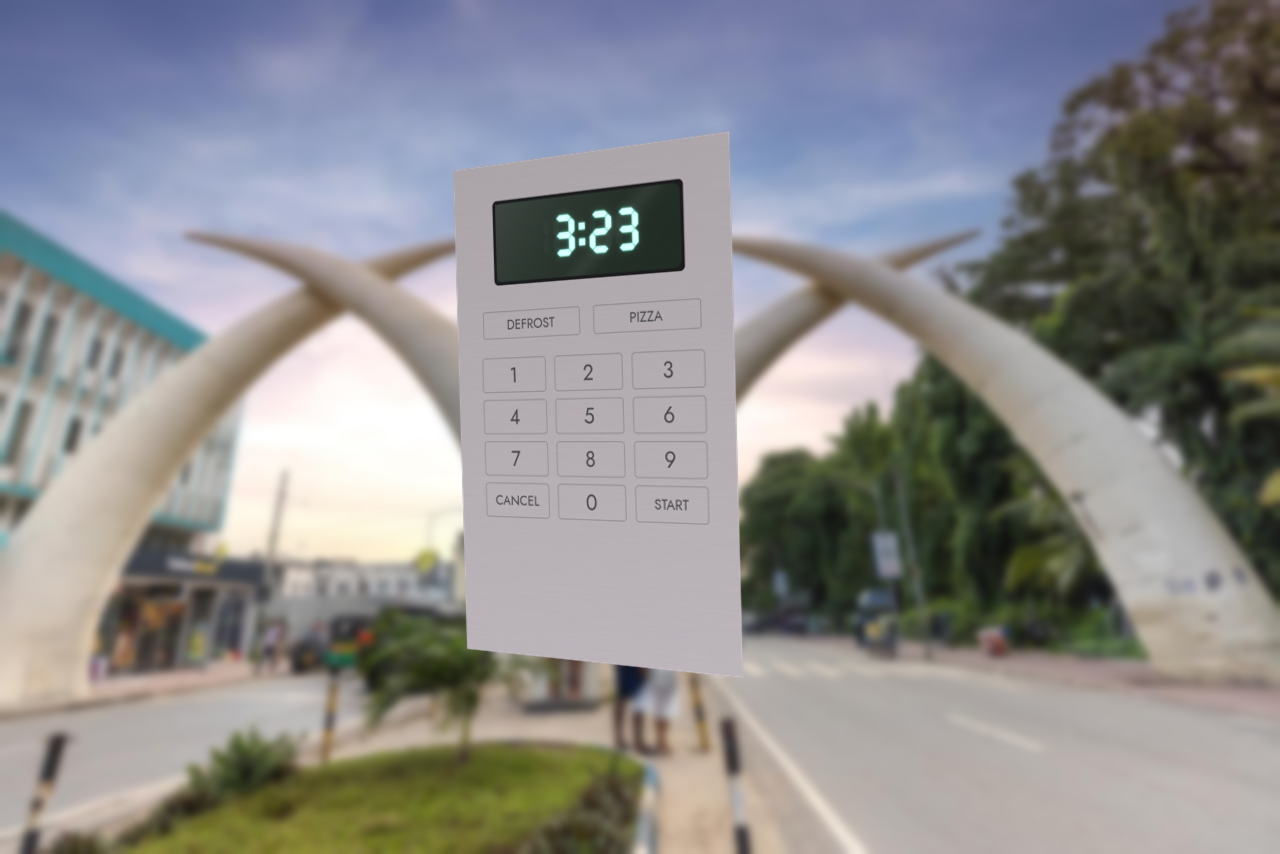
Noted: 3,23
